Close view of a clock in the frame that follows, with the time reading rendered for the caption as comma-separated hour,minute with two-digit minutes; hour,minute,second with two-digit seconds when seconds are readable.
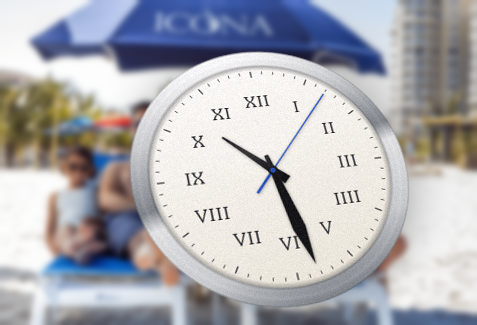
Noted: 10,28,07
